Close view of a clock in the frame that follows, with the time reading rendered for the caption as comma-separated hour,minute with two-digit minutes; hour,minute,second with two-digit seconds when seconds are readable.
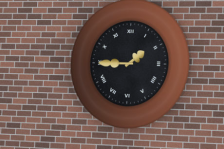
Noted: 1,45
